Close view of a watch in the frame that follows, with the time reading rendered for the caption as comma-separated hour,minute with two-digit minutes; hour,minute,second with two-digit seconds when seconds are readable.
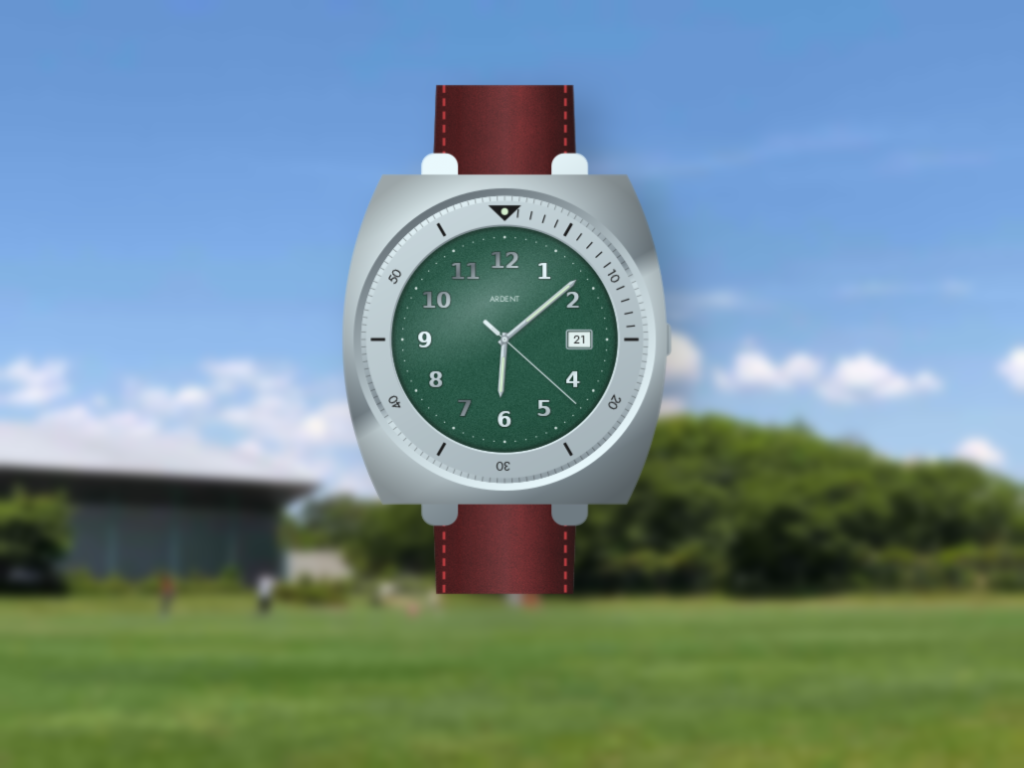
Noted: 6,08,22
